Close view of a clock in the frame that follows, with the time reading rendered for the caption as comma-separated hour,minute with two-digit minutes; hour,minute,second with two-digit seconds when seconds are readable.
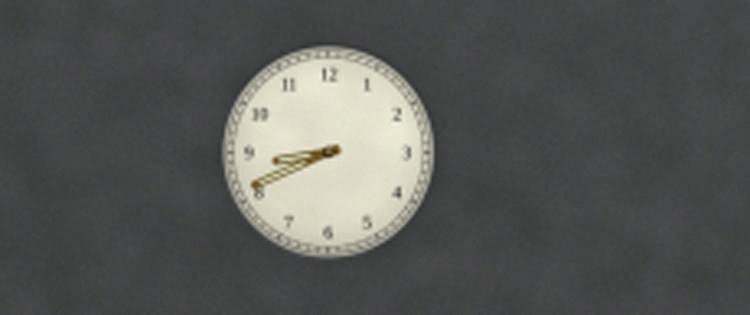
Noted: 8,41
